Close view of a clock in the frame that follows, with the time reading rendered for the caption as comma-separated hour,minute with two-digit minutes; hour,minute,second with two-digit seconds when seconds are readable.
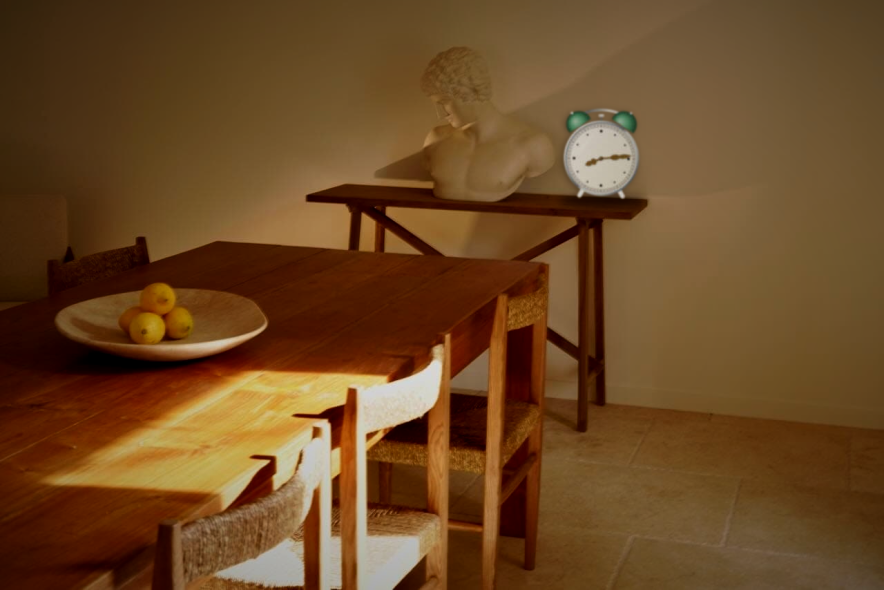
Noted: 8,14
